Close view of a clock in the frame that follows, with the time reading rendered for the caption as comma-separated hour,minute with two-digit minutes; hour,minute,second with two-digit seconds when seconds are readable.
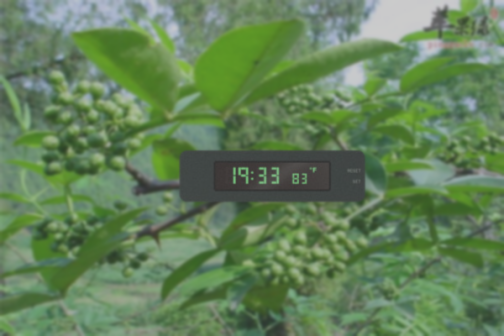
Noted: 19,33
